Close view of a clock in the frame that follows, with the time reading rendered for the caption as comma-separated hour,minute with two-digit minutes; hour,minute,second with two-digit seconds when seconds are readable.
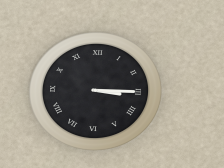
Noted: 3,15
